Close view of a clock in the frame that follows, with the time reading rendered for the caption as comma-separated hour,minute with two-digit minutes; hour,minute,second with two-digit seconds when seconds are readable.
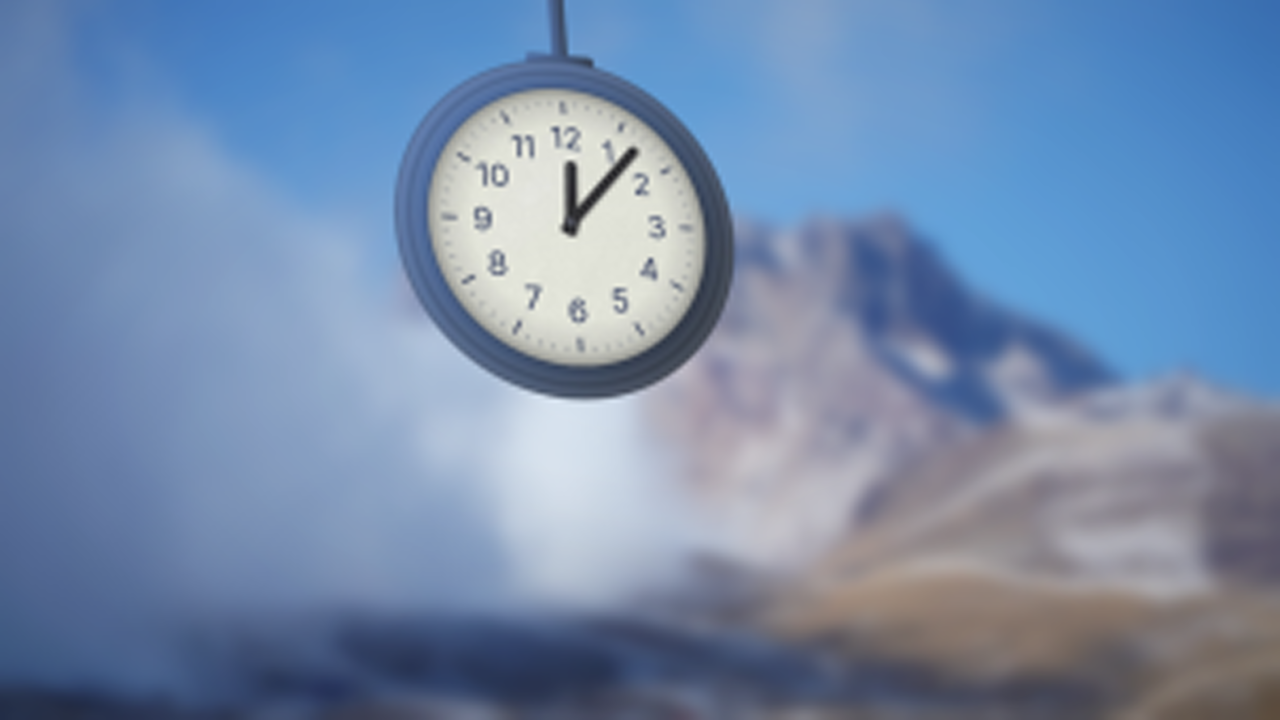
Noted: 12,07
